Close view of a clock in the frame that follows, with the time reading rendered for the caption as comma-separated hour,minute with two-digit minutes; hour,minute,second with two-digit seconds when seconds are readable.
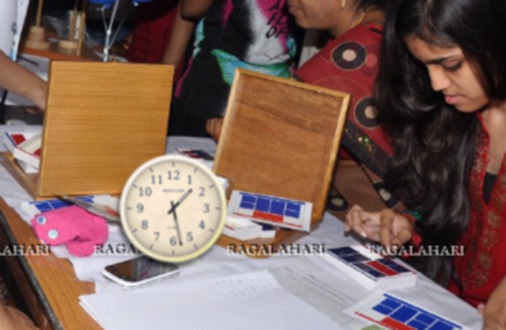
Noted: 1,28
